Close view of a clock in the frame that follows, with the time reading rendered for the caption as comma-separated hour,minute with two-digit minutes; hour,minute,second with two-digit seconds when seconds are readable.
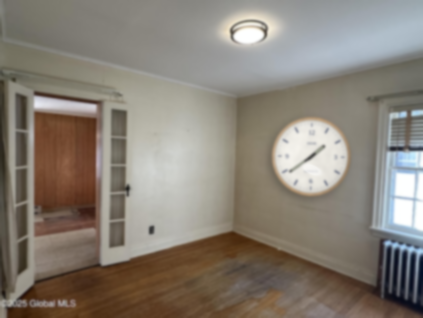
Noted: 1,39
